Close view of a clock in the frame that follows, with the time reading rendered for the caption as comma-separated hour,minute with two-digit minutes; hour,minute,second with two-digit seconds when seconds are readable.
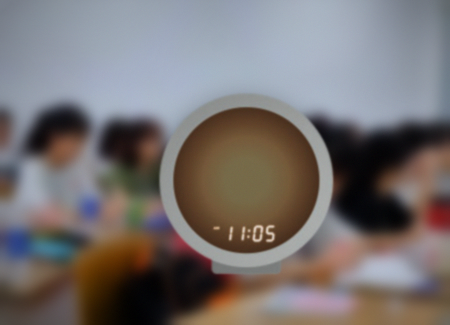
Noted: 11,05
